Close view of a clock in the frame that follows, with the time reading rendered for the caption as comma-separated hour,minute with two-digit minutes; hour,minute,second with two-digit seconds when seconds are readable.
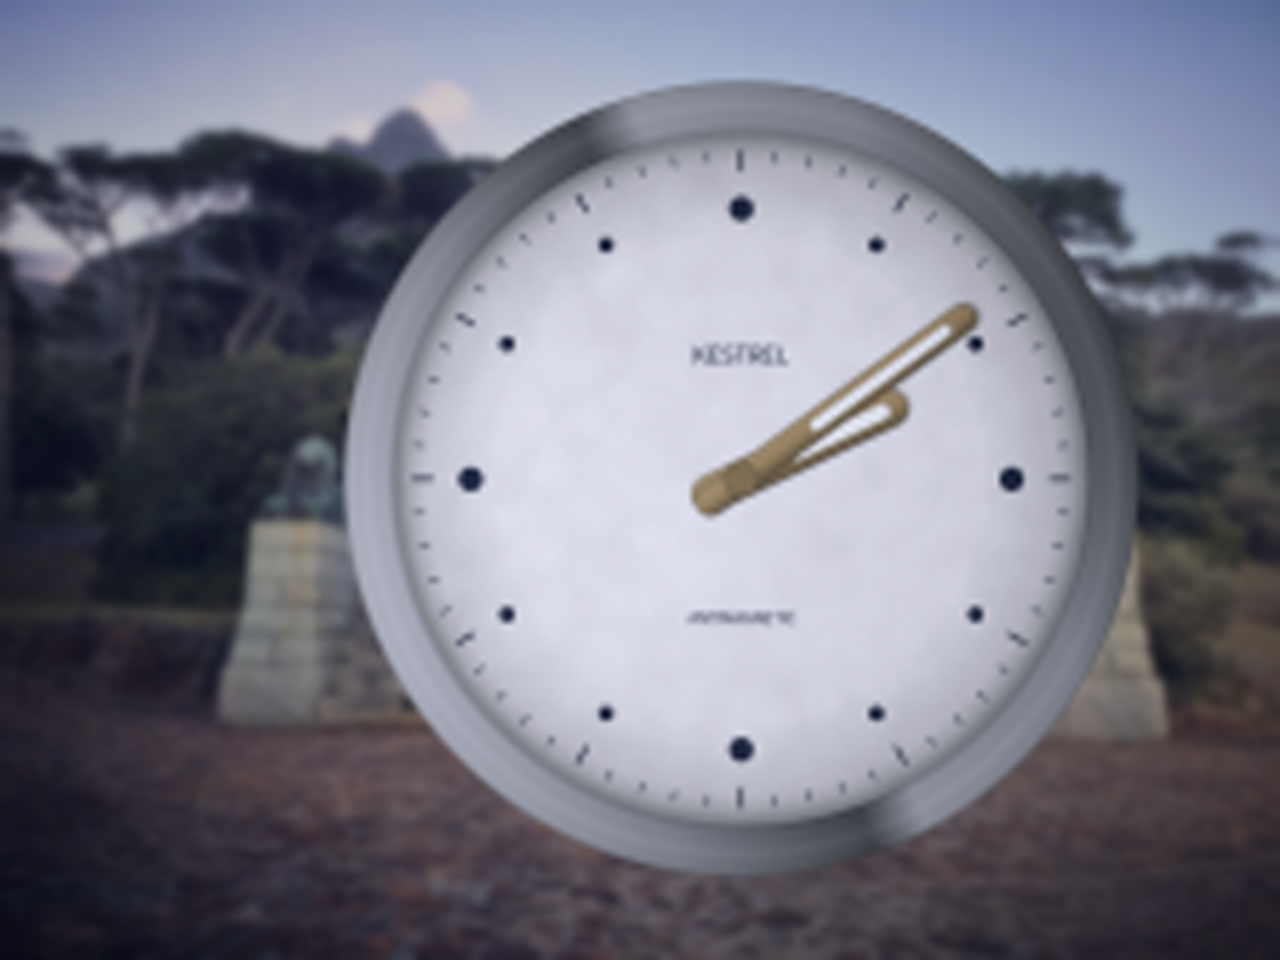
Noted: 2,09
